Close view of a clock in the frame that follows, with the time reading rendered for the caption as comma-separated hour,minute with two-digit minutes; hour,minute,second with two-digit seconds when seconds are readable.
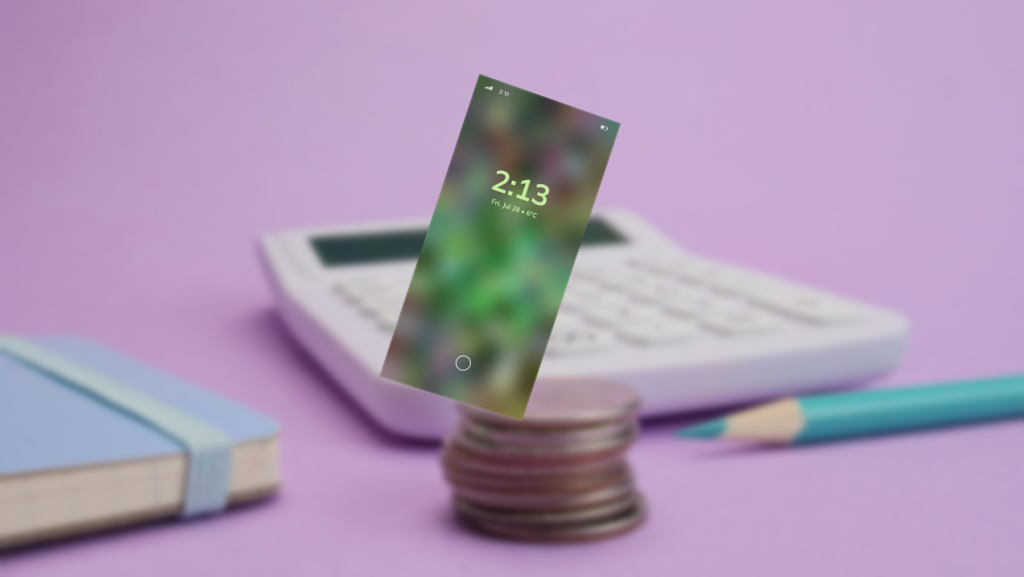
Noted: 2,13
